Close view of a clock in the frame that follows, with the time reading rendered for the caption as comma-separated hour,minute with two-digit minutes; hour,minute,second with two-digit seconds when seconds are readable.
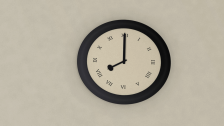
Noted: 8,00
